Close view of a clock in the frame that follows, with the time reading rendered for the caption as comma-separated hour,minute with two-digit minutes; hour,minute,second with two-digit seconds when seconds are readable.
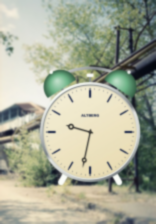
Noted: 9,32
